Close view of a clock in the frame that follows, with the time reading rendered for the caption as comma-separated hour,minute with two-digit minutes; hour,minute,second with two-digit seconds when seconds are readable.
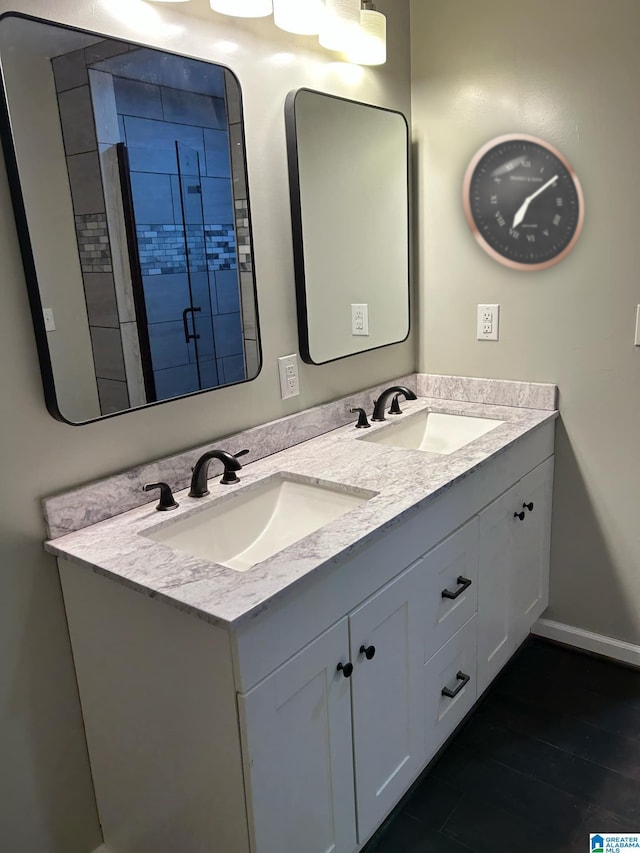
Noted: 7,09
